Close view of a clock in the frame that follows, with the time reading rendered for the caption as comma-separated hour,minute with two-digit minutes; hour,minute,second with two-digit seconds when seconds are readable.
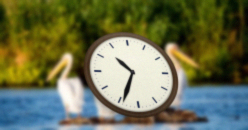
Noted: 10,34
